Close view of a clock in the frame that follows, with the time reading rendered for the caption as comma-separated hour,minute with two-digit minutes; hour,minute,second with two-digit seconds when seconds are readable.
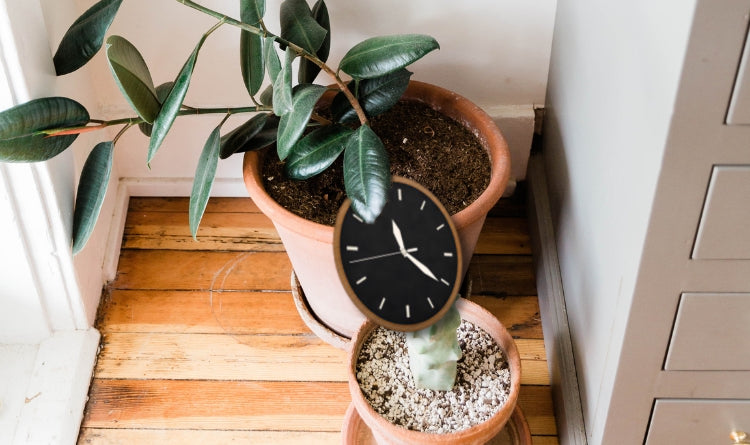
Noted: 11,20,43
